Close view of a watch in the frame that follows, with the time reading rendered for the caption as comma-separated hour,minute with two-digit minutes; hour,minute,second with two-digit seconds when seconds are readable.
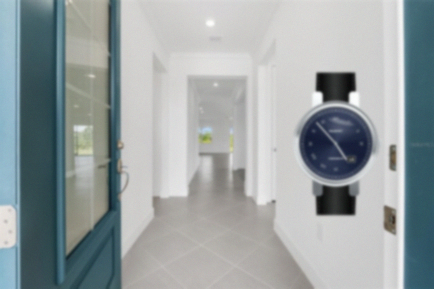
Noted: 4,53
